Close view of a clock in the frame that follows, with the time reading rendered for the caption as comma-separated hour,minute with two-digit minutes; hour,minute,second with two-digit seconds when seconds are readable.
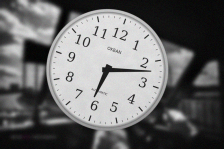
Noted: 6,12
